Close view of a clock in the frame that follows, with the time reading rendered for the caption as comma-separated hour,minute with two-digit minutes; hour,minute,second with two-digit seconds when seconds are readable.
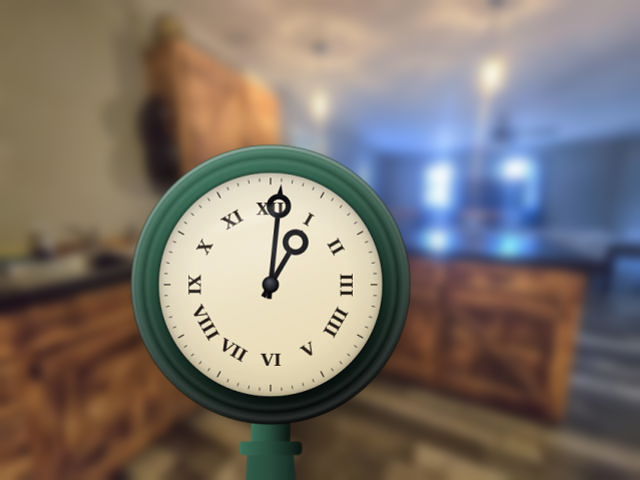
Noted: 1,01
